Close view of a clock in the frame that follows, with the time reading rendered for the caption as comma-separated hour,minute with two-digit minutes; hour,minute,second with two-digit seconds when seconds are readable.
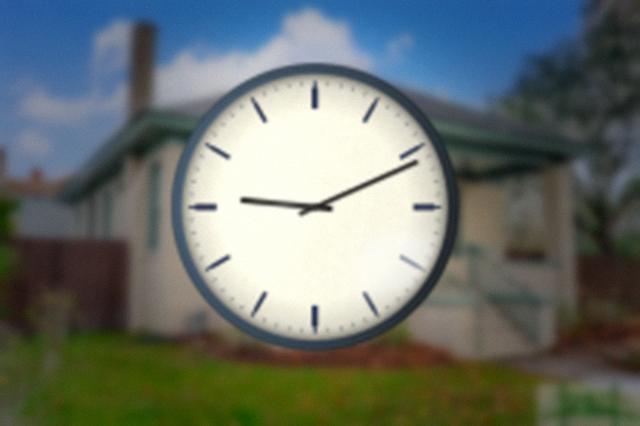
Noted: 9,11
